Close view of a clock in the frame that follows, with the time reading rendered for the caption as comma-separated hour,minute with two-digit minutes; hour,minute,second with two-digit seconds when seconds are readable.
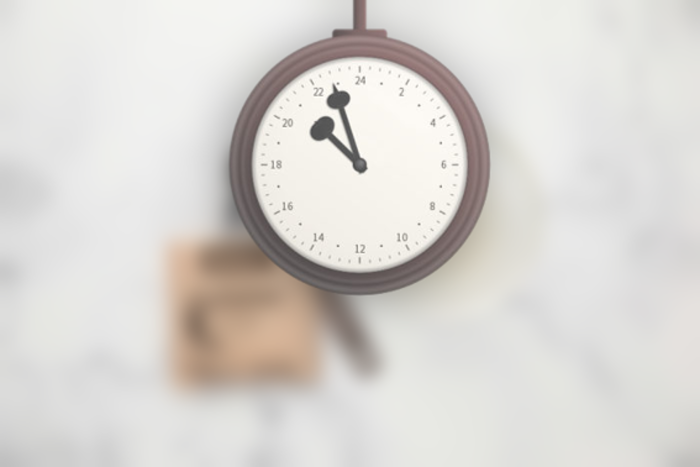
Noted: 20,57
